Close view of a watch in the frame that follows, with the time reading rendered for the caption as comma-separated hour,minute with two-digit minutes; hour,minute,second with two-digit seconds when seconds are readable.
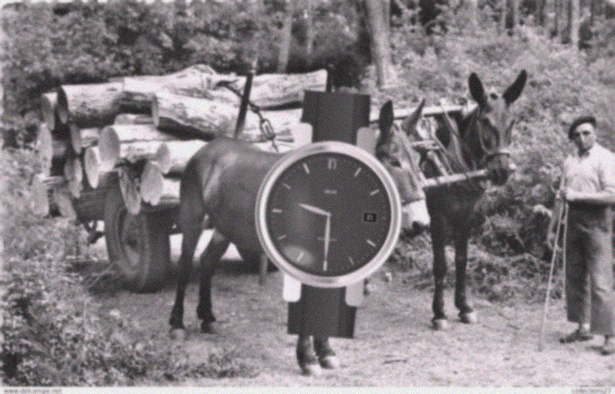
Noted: 9,30
